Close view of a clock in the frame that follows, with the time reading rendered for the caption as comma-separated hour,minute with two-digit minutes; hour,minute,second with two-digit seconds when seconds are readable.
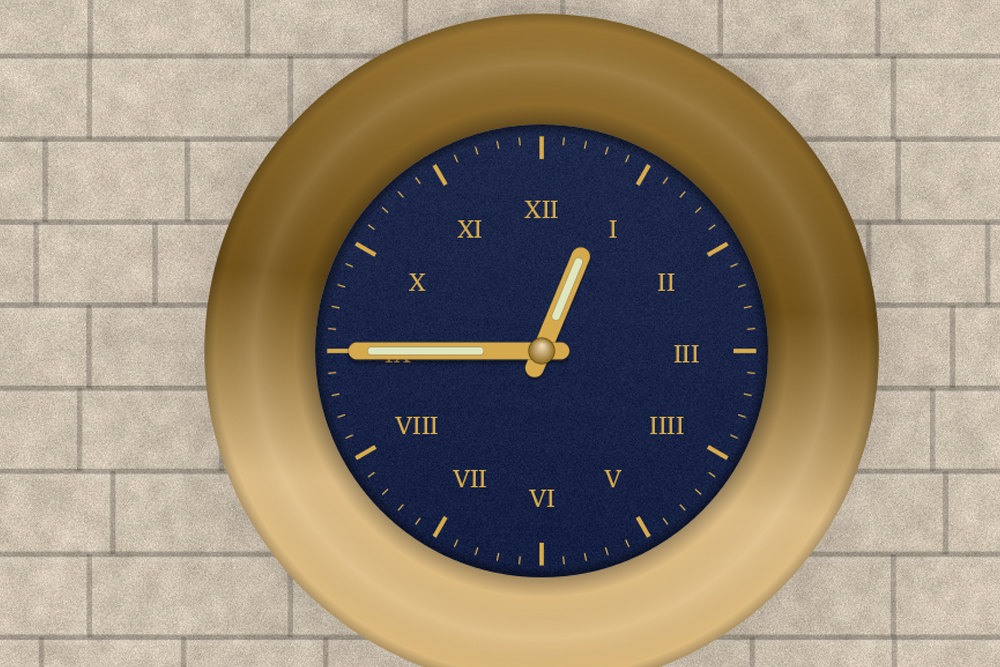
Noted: 12,45
